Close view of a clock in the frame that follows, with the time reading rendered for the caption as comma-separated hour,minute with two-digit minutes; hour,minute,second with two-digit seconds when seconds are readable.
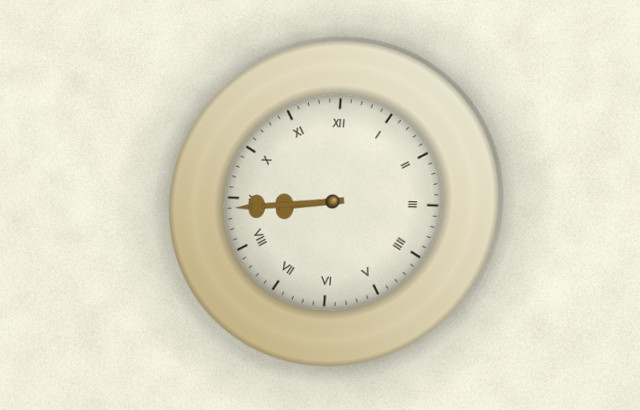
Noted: 8,44
